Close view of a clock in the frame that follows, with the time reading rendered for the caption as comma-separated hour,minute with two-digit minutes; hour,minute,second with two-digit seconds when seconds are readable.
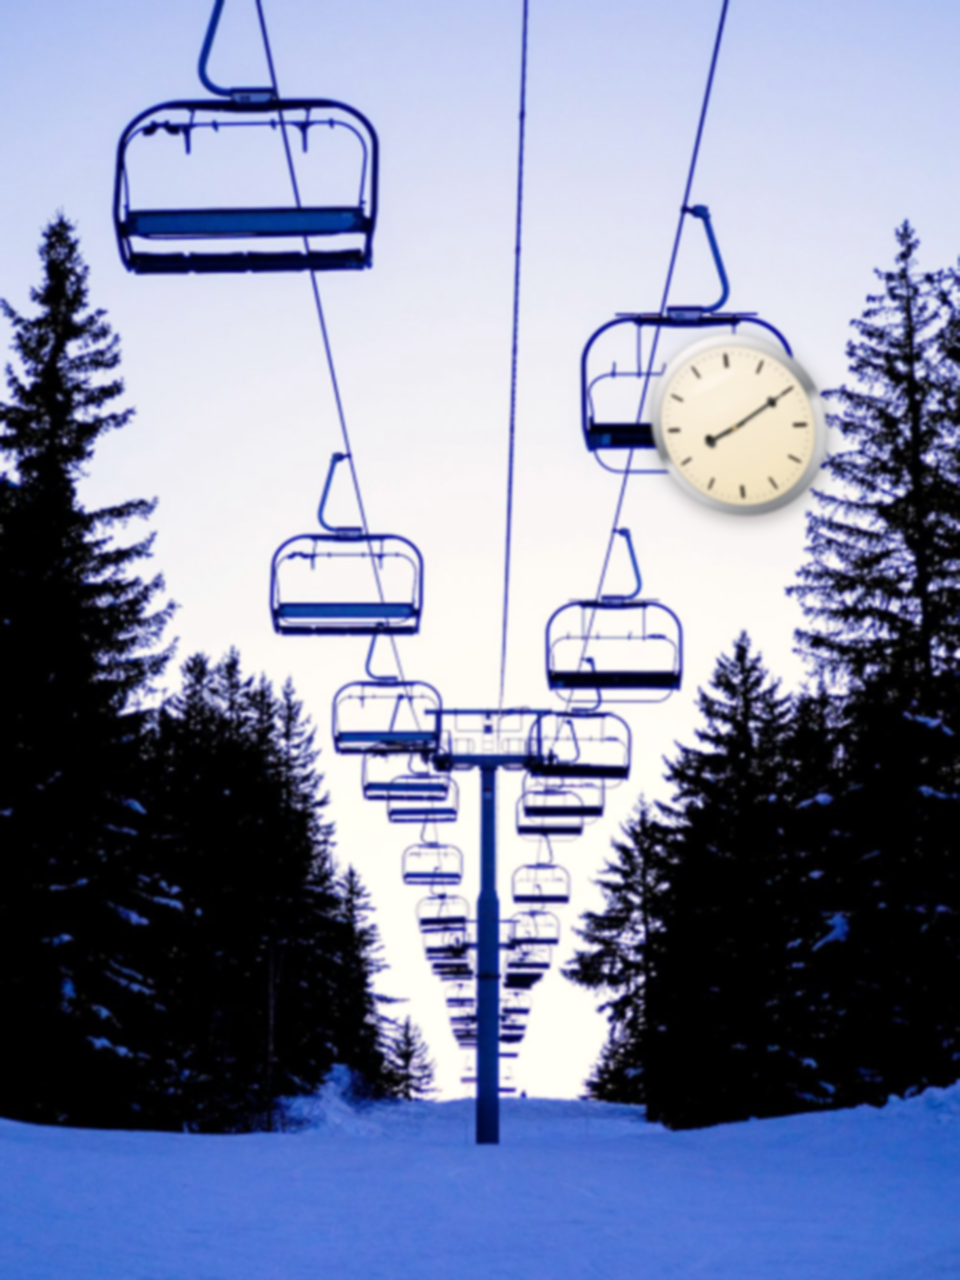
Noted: 8,10
